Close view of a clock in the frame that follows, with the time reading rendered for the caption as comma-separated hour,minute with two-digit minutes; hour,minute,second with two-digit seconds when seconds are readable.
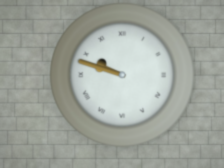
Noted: 9,48
